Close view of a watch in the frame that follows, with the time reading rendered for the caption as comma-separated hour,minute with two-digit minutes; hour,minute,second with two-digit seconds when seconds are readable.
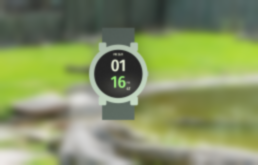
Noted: 1,16
